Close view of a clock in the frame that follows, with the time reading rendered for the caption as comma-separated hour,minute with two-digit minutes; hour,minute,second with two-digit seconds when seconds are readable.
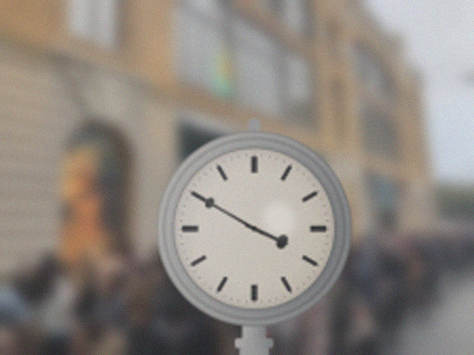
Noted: 3,50
